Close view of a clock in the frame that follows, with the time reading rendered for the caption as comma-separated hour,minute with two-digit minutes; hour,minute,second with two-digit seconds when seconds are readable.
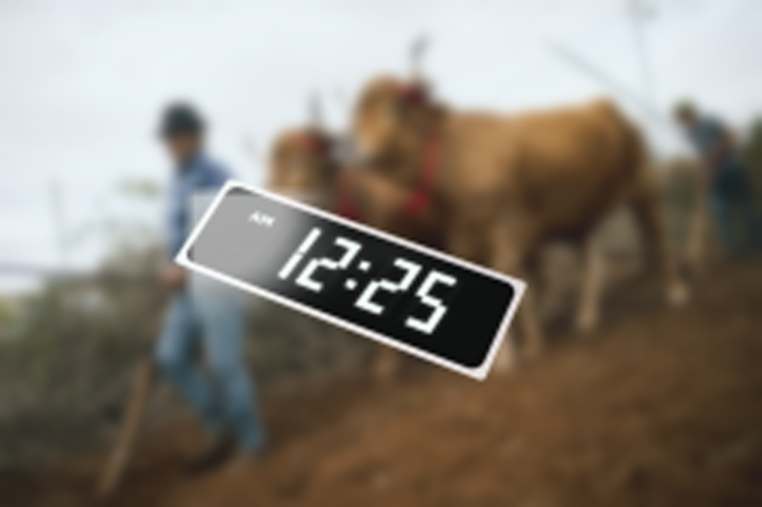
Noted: 12,25
